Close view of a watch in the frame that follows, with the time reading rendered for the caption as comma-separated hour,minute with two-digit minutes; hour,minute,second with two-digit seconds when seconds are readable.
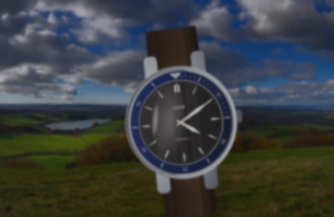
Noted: 4,10
